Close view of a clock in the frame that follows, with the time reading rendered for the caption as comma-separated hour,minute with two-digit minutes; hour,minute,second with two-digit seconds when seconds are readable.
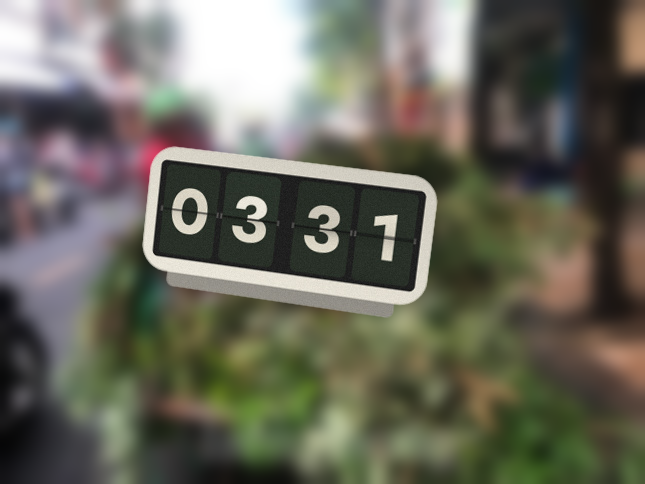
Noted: 3,31
